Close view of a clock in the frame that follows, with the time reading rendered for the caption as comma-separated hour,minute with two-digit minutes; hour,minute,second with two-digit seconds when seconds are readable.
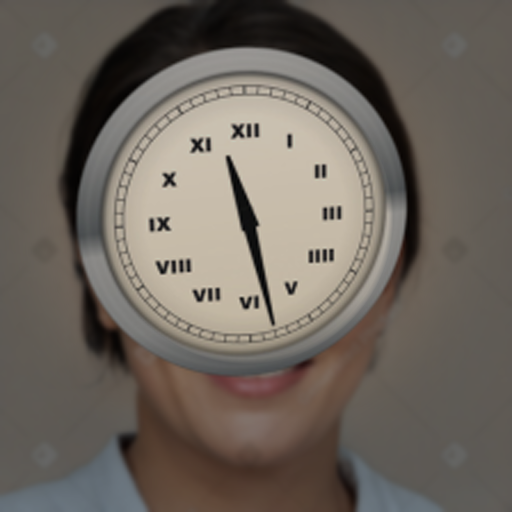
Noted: 11,28
